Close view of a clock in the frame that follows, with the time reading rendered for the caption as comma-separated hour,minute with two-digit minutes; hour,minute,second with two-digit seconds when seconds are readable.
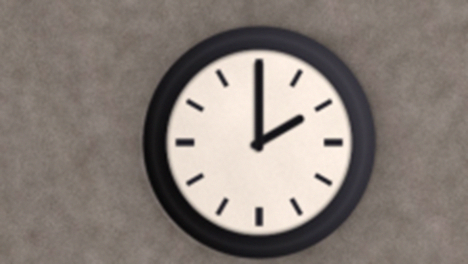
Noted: 2,00
